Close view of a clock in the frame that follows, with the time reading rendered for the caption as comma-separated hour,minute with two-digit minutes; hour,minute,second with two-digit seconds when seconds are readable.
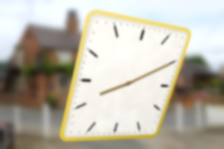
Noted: 8,10
